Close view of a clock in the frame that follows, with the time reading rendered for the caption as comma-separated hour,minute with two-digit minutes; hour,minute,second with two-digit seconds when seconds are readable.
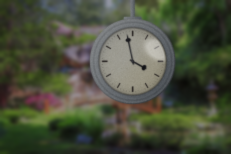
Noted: 3,58
